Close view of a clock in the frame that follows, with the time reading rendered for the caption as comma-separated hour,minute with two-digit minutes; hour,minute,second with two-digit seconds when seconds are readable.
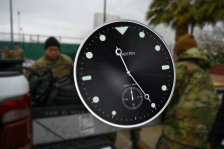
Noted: 11,25
